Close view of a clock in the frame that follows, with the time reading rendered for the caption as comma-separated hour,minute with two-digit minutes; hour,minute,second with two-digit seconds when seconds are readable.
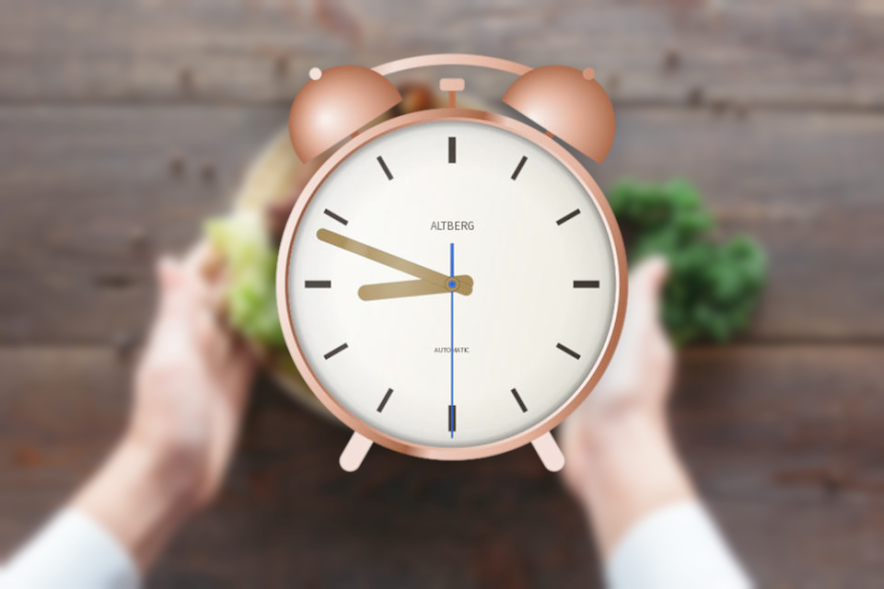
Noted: 8,48,30
